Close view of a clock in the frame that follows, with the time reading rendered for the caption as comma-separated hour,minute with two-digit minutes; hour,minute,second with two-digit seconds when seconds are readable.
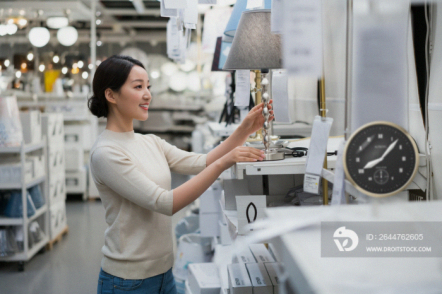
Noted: 8,07
